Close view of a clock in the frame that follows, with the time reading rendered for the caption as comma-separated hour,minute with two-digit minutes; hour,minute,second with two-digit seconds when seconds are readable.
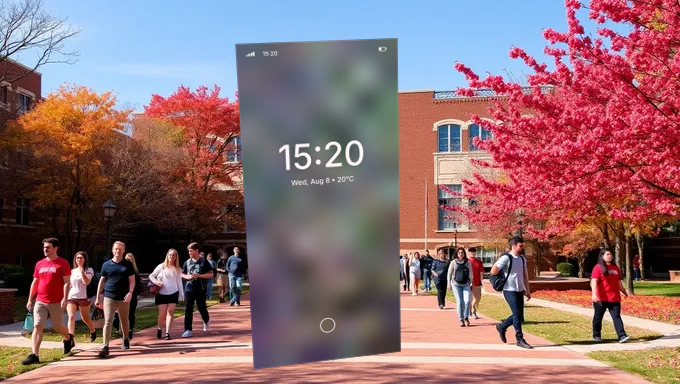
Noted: 15,20
